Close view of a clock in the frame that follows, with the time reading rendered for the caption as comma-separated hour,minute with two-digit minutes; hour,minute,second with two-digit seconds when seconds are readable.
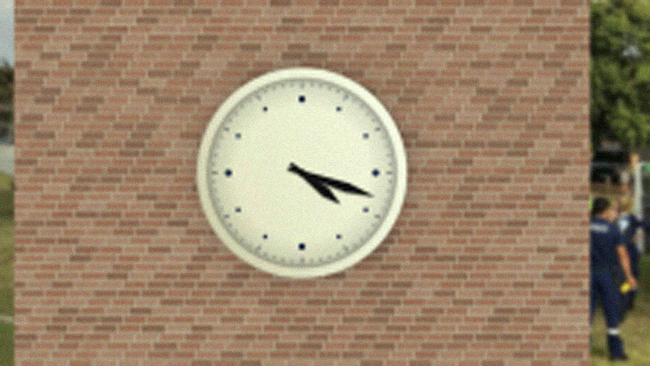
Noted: 4,18
